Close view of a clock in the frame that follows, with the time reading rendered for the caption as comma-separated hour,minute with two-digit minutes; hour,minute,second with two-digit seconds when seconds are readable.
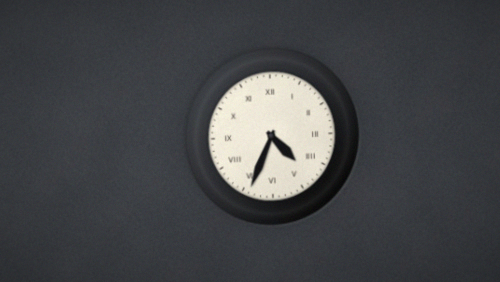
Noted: 4,34
